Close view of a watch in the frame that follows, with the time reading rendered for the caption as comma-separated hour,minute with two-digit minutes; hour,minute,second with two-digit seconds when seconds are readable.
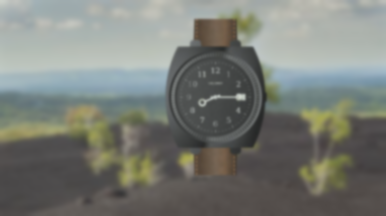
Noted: 8,15
